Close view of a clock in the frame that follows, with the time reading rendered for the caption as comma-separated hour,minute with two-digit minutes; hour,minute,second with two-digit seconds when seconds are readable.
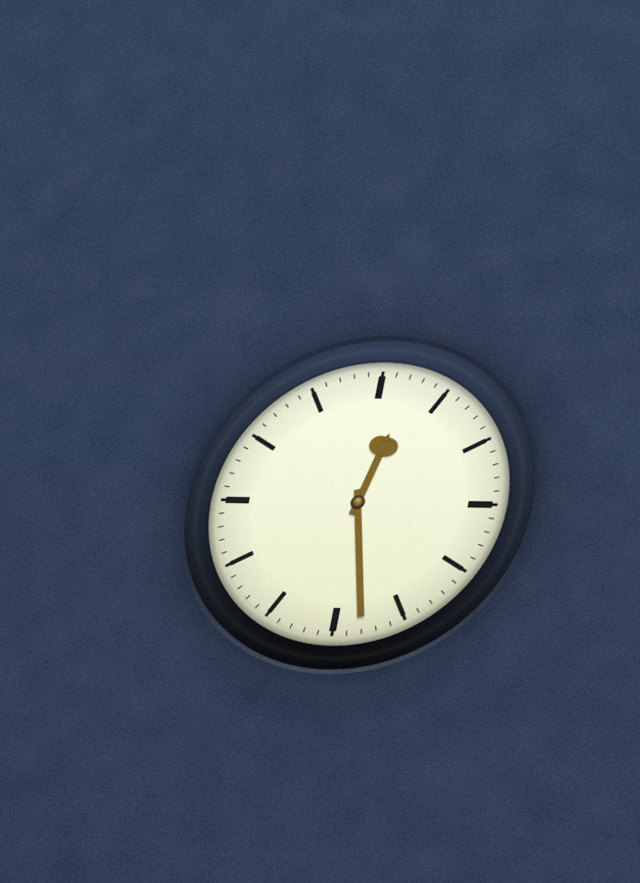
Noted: 12,28
